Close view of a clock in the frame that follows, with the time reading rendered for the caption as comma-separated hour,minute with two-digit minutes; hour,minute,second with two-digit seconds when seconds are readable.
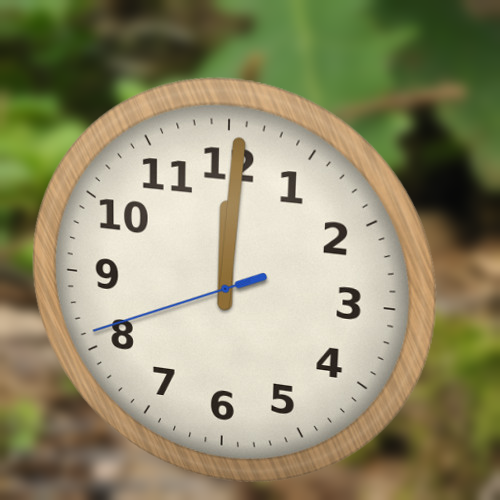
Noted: 12,00,41
